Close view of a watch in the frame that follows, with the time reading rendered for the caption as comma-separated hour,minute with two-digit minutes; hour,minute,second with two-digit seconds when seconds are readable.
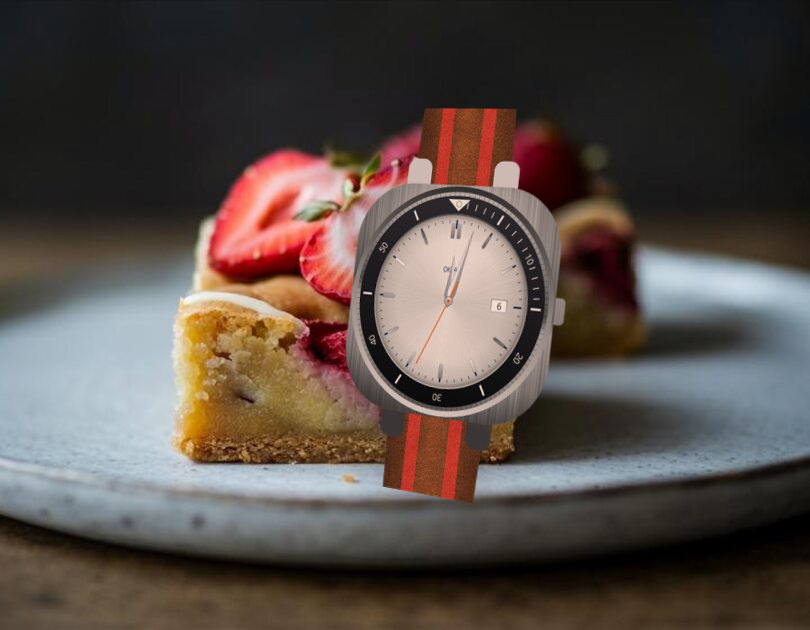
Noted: 12,02,34
